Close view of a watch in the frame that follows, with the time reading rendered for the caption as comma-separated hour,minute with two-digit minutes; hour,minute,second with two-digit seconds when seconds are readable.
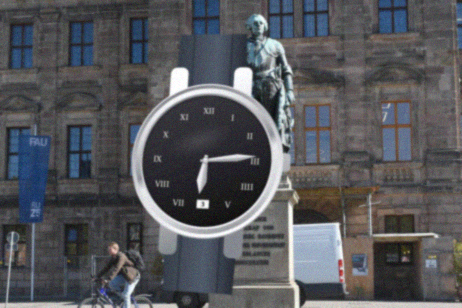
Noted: 6,14
